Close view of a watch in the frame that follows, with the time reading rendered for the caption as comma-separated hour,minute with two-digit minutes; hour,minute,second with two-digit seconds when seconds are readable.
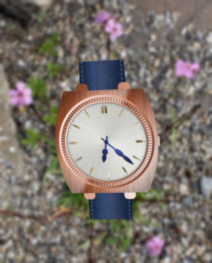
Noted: 6,22
